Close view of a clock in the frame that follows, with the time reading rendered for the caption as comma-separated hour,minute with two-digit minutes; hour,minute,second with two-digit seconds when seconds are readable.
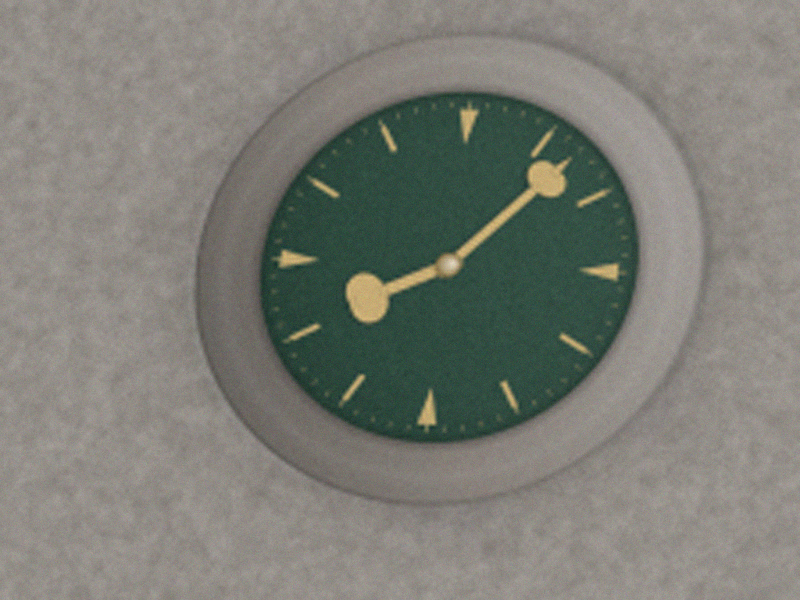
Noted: 8,07
